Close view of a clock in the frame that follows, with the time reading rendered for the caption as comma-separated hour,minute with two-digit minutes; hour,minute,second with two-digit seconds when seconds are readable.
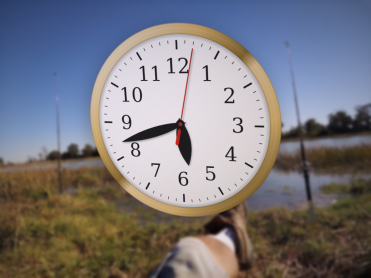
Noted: 5,42,02
